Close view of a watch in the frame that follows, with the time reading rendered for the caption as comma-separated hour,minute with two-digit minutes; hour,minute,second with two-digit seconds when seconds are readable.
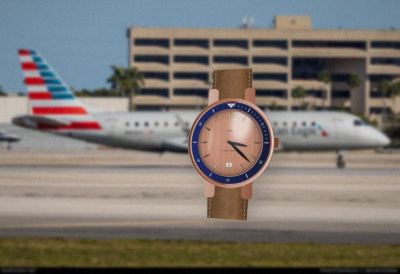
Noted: 3,22
